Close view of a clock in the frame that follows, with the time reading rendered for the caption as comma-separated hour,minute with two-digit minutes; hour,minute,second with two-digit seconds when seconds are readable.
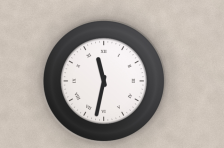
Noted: 11,32
